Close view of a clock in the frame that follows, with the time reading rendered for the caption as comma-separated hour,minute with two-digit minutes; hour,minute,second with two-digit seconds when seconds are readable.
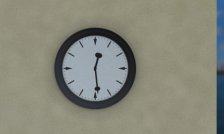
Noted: 12,29
